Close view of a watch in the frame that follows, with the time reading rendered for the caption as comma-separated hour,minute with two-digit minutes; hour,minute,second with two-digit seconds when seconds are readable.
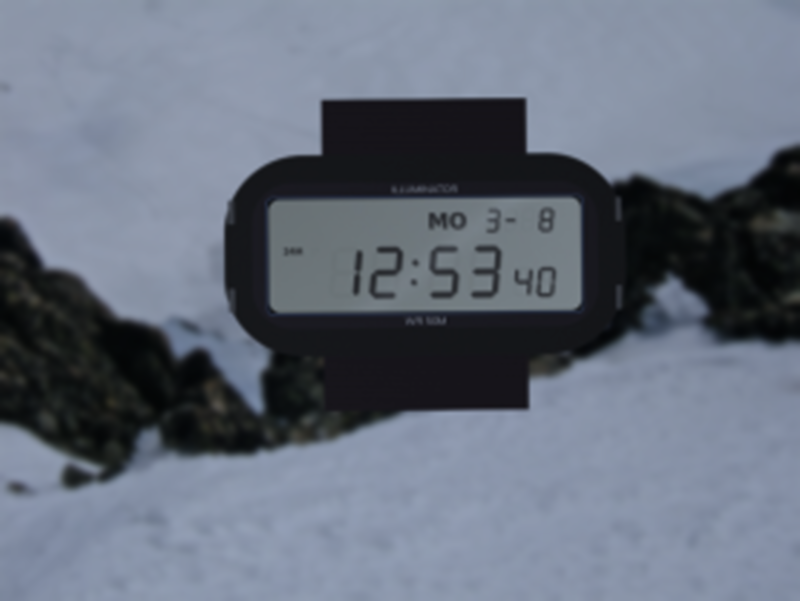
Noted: 12,53,40
